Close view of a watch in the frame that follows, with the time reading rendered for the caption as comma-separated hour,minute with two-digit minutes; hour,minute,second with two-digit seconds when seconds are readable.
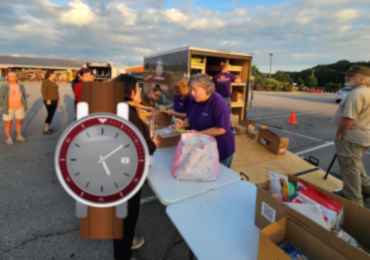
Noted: 5,09
